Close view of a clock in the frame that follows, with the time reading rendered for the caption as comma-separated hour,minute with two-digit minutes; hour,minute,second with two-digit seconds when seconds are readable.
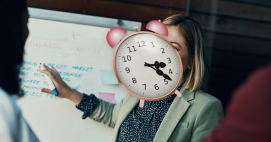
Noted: 3,23
